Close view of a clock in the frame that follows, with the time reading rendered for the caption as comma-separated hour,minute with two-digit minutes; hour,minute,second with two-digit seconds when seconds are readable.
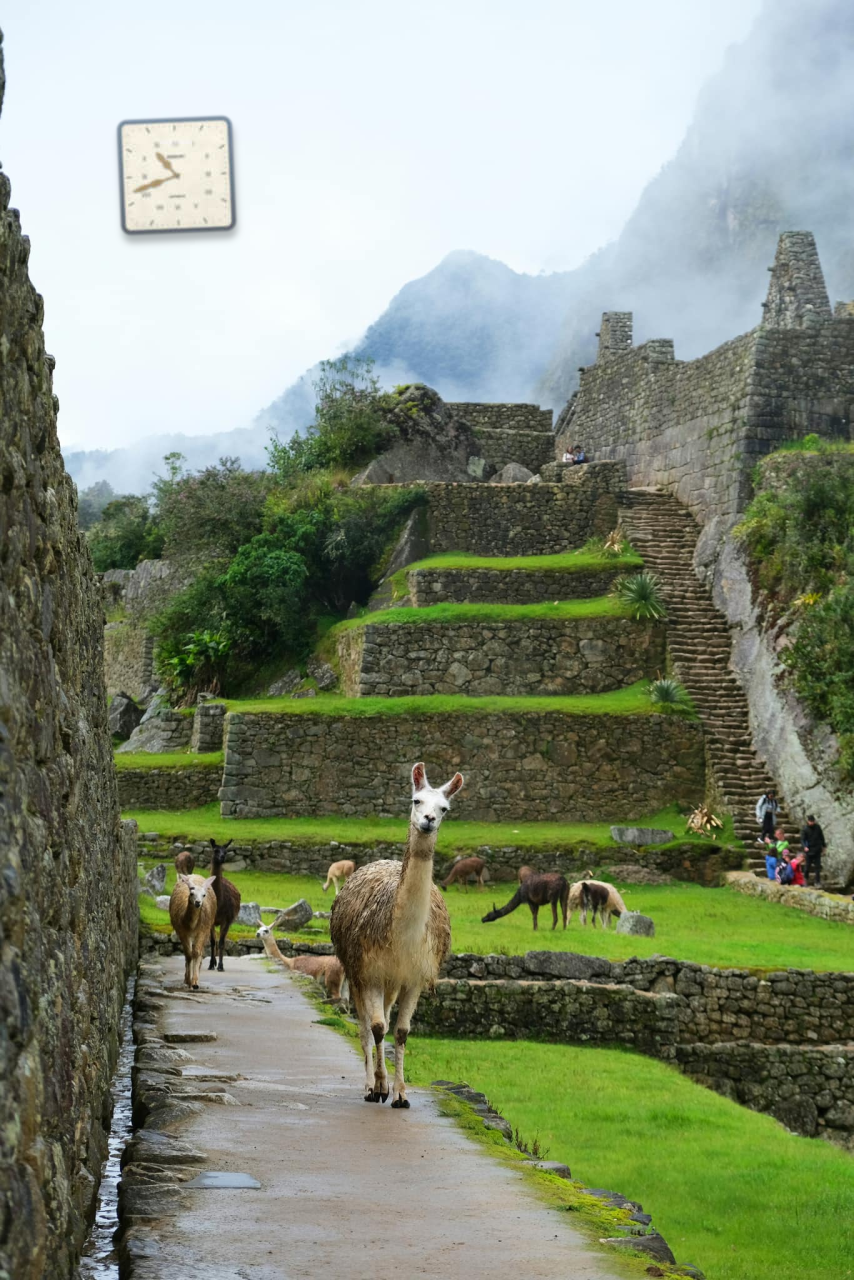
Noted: 10,42
